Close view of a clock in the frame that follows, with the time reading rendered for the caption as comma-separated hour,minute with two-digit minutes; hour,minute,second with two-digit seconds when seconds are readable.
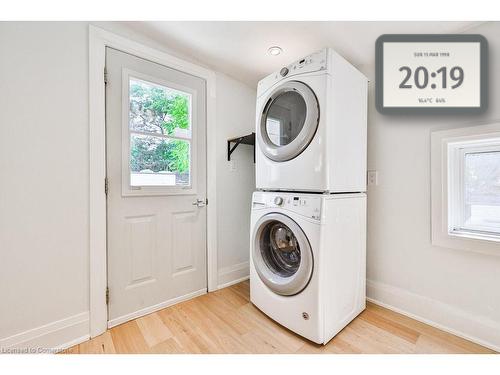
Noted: 20,19
